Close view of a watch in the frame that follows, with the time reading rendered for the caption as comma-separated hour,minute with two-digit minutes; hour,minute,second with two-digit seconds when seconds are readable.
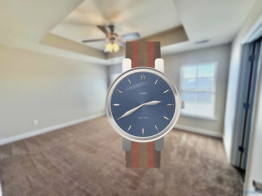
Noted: 2,40
